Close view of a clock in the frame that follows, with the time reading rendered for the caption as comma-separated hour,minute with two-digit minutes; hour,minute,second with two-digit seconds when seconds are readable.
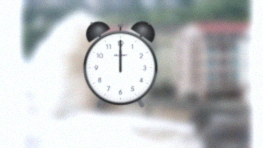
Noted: 12,00
